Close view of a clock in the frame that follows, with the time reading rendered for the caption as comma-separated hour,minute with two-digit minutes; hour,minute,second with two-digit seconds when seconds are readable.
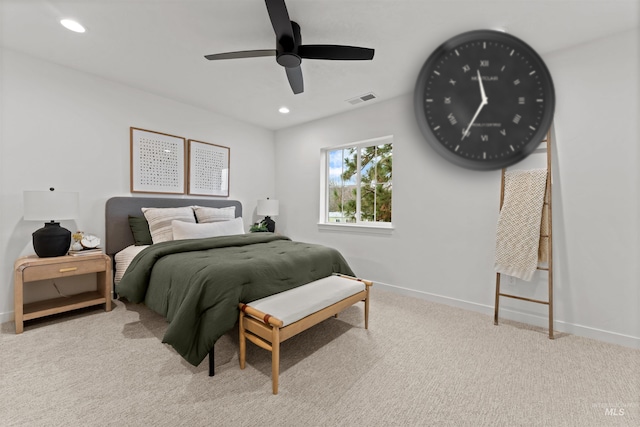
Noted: 11,35
